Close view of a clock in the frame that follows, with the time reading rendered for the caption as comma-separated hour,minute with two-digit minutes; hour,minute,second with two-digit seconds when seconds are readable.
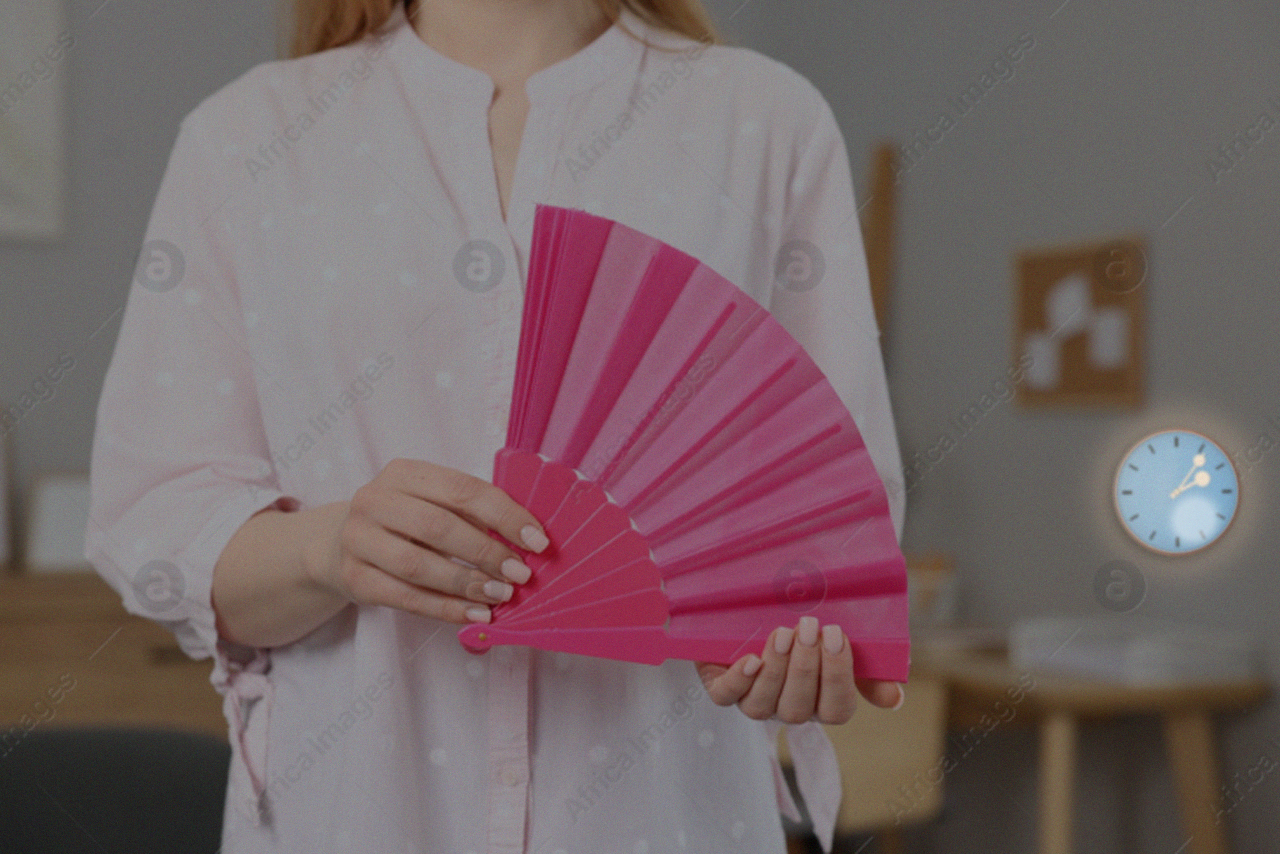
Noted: 2,06
